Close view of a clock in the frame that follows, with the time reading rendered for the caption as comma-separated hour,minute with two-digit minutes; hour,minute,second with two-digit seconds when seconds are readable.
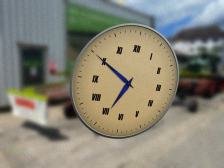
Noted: 6,50
